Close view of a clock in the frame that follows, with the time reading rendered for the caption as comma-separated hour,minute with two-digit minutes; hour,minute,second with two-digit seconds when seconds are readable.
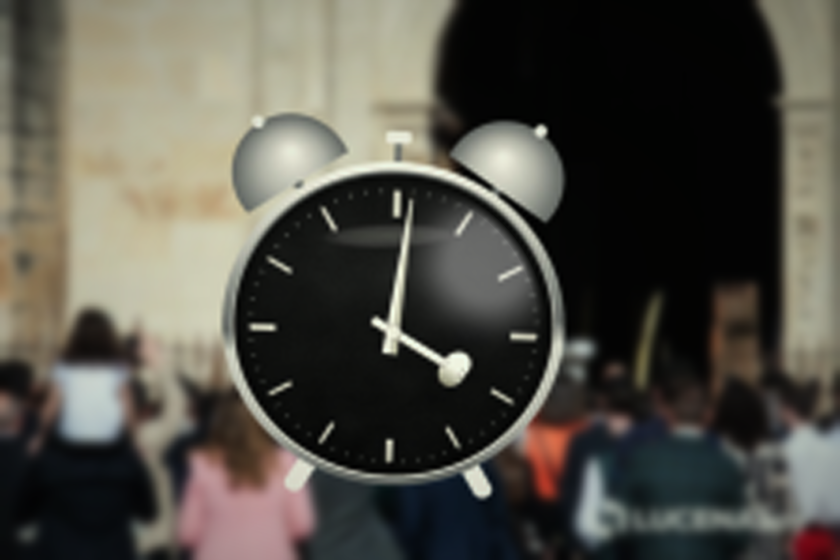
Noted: 4,01
